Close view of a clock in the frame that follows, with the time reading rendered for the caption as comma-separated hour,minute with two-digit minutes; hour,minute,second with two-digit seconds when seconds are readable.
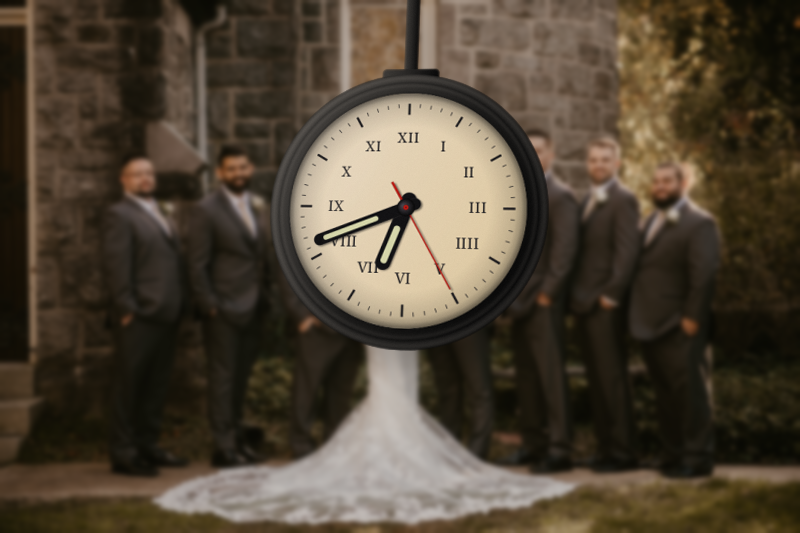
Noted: 6,41,25
